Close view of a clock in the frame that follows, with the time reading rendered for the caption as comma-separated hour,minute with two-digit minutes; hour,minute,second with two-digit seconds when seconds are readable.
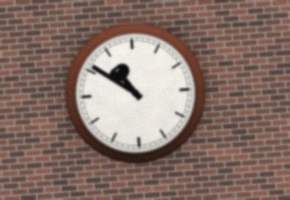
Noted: 10,51
